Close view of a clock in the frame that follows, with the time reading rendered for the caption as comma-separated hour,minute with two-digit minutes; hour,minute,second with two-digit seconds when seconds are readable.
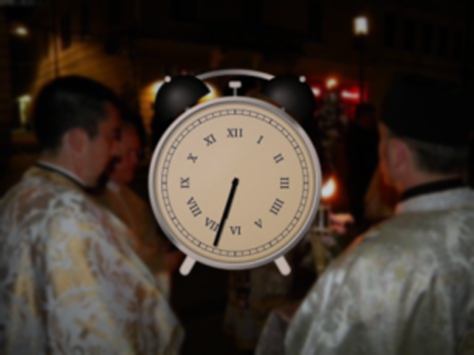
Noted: 6,33
